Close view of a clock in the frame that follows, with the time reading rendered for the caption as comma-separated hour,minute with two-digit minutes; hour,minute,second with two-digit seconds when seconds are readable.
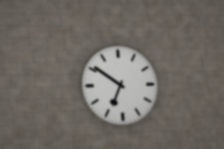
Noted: 6,51
